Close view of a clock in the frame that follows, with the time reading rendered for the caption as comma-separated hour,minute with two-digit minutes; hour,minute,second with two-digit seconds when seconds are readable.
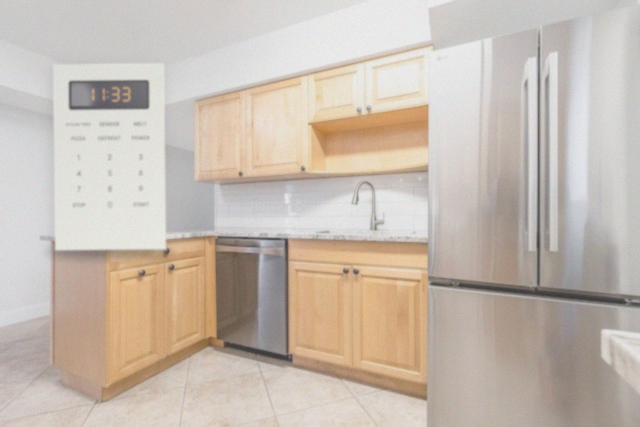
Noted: 11,33
